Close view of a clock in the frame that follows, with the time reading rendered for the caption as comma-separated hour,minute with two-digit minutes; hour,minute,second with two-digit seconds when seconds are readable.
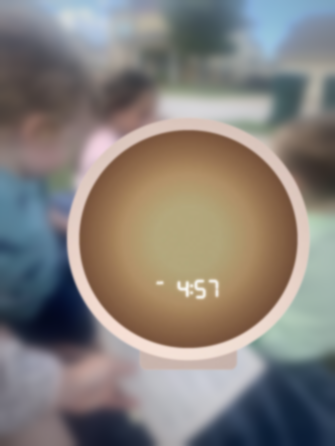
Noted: 4,57
